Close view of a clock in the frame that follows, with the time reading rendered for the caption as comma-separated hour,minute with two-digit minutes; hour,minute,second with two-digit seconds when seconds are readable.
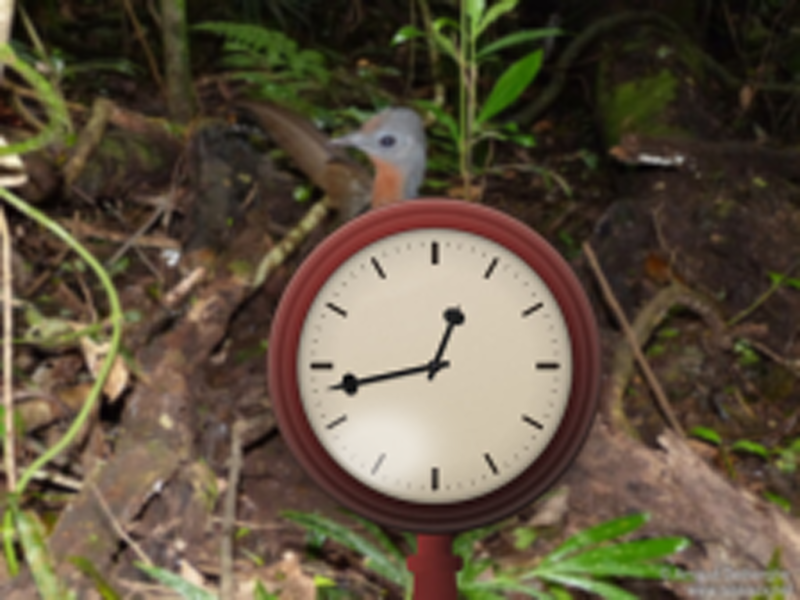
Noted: 12,43
